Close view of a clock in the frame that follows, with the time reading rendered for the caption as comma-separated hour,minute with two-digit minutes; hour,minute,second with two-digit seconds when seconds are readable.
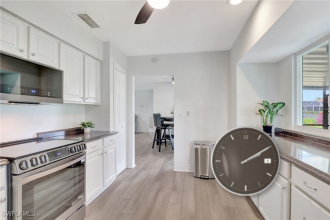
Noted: 2,10
